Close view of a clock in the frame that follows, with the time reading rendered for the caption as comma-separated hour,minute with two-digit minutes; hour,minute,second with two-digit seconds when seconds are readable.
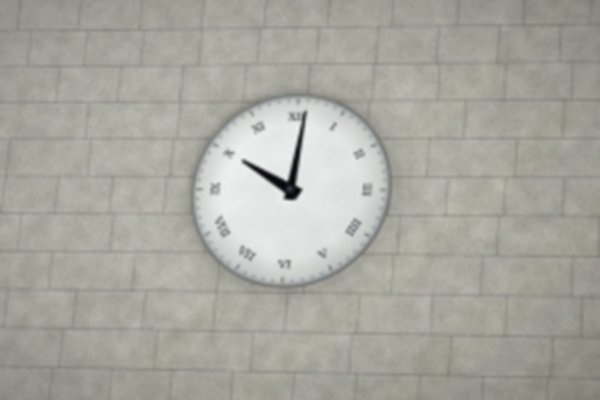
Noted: 10,01
